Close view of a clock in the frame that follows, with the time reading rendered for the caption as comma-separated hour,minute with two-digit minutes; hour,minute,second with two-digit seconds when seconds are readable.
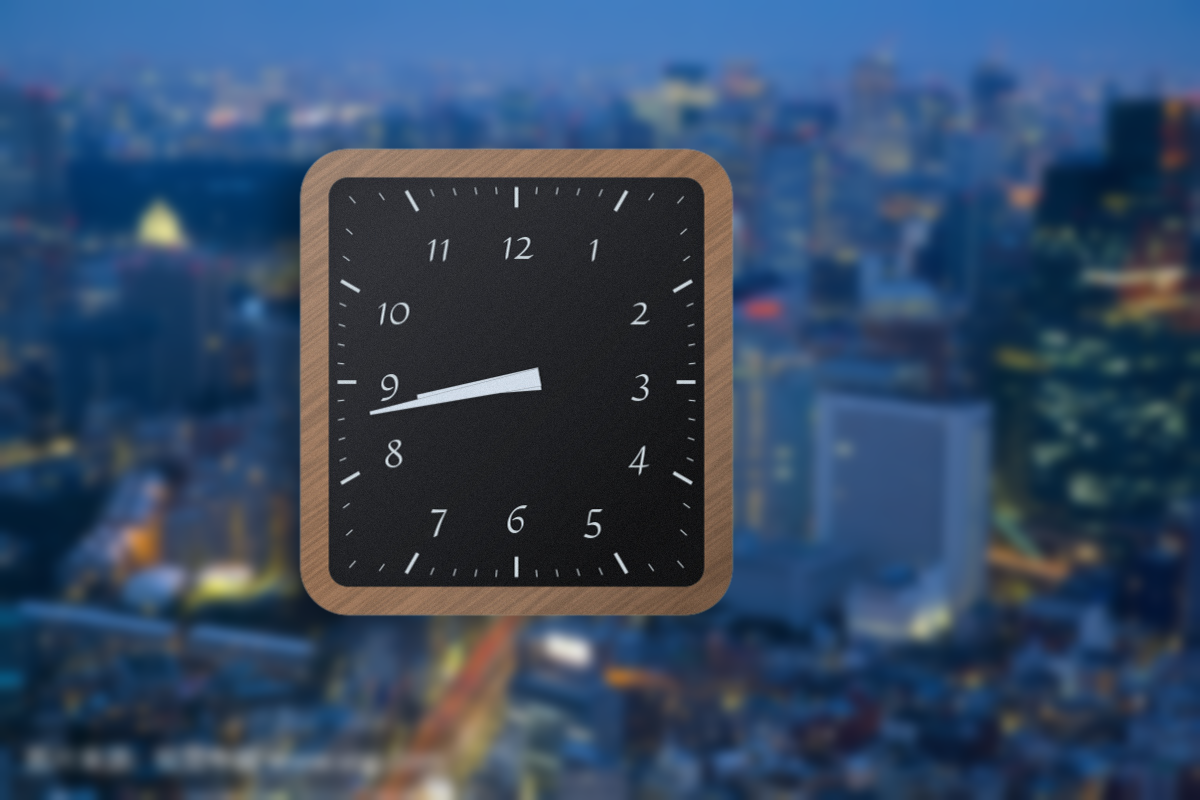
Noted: 8,43
